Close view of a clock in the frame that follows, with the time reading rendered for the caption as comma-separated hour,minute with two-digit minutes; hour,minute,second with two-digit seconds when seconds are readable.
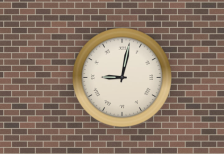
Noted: 9,02
